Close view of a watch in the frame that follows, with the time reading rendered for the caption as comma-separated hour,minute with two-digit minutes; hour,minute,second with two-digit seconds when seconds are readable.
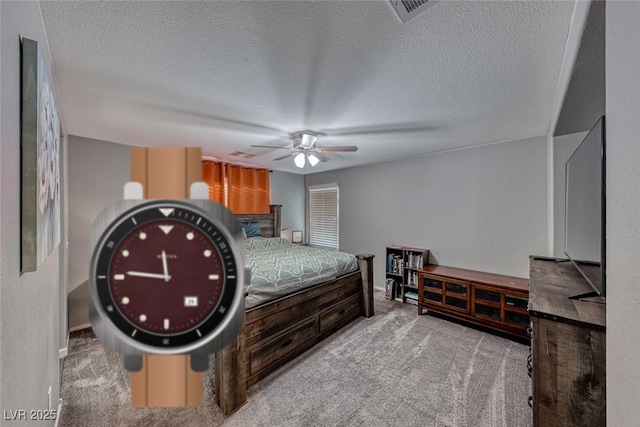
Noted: 11,46
